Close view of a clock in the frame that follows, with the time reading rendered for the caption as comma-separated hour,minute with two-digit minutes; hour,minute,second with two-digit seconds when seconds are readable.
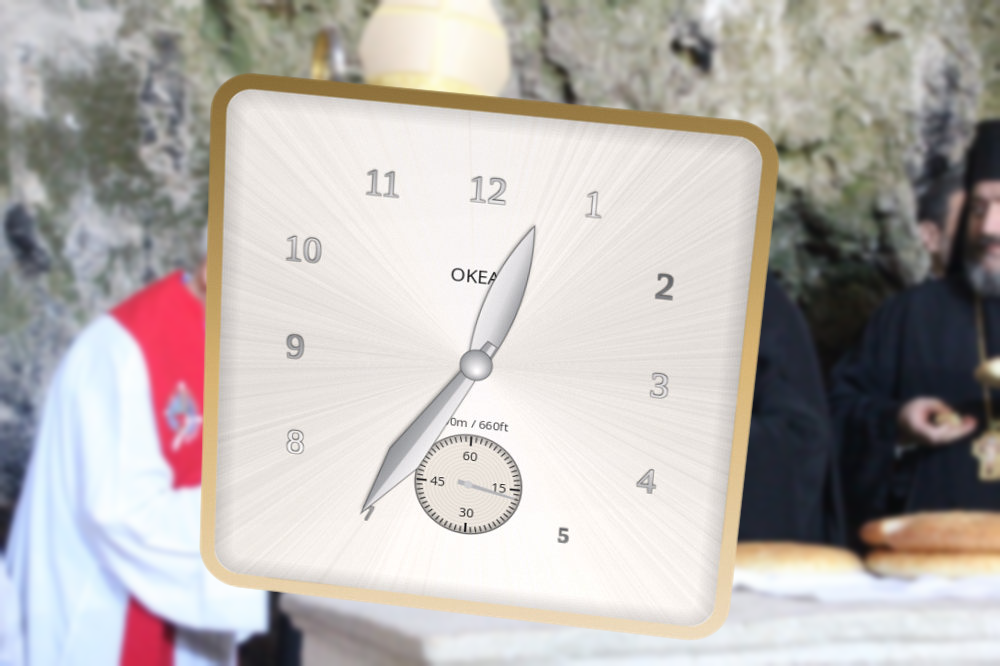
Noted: 12,35,17
